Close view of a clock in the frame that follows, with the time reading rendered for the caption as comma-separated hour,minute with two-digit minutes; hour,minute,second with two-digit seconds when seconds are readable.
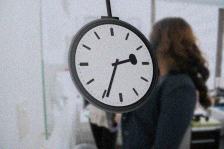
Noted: 2,34
